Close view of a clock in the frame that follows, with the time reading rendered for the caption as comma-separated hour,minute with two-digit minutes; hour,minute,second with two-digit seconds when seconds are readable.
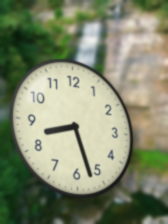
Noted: 8,27
